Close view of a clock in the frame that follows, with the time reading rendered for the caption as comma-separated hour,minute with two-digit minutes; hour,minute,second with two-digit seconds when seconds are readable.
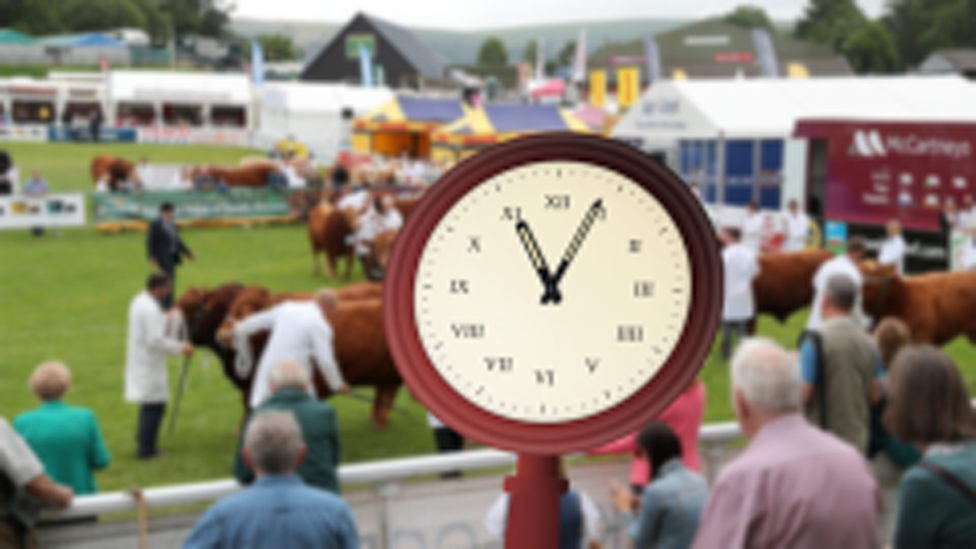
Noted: 11,04
